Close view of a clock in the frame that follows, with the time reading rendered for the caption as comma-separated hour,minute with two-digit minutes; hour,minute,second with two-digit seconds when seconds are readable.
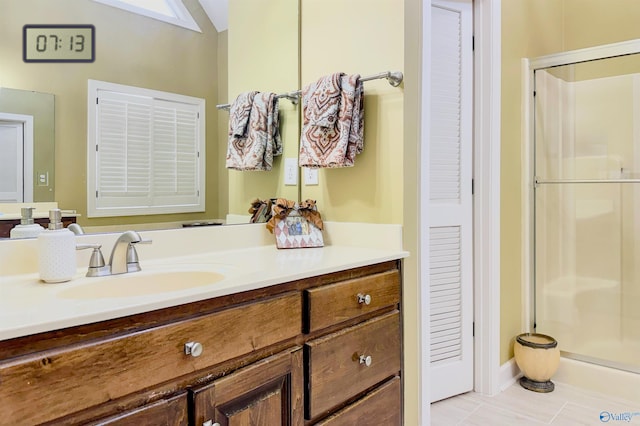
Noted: 7,13
